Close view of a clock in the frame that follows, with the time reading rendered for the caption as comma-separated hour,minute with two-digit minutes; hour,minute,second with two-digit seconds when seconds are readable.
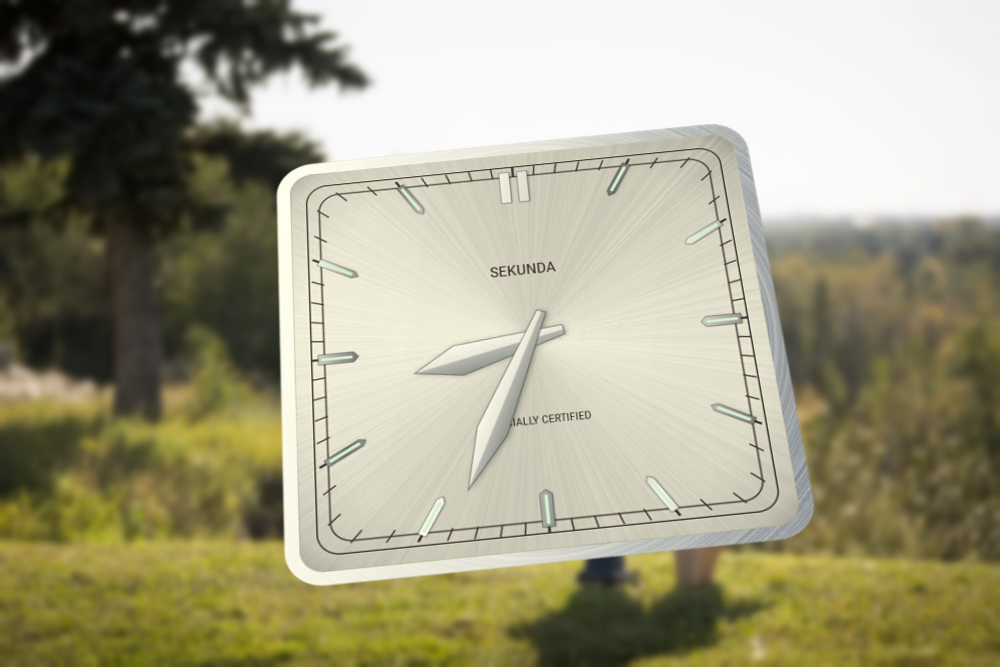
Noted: 8,34
